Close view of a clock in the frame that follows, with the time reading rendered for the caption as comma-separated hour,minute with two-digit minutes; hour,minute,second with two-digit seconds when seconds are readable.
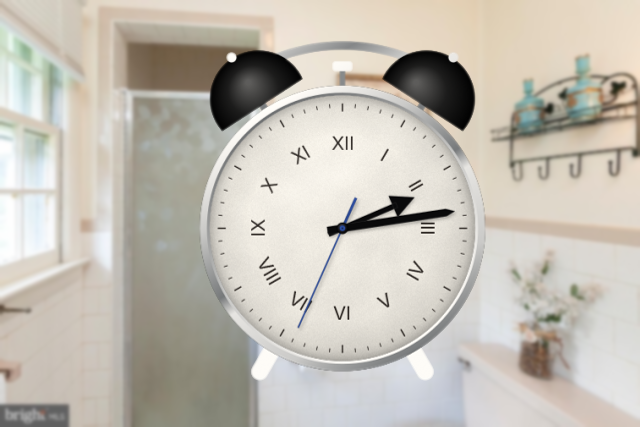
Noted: 2,13,34
